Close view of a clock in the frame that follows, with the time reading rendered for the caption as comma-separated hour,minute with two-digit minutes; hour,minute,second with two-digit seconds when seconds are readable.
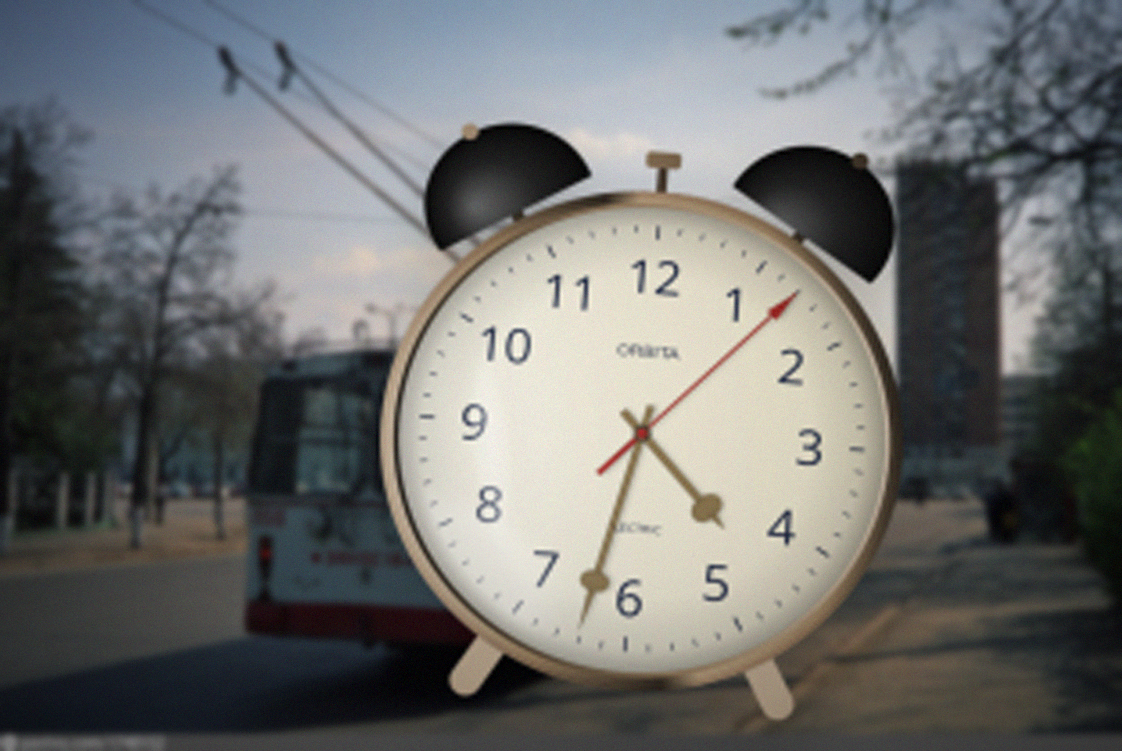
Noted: 4,32,07
